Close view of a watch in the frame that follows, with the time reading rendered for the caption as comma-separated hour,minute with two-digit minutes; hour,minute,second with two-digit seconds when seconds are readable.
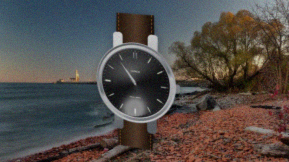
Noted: 10,54
